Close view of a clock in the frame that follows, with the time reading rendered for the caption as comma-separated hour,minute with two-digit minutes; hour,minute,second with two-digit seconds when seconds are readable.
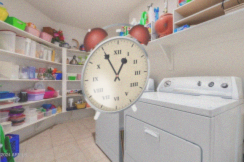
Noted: 12,55
